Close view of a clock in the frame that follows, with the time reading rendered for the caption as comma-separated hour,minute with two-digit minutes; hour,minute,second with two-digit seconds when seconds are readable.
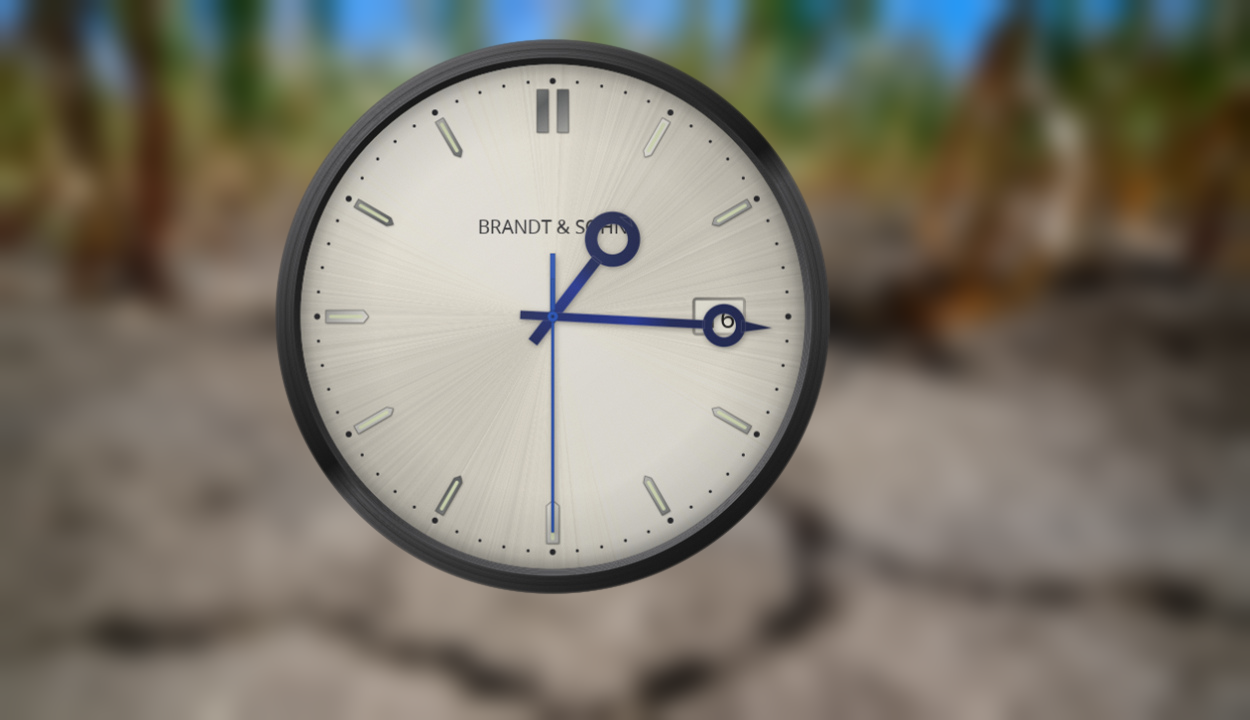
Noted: 1,15,30
